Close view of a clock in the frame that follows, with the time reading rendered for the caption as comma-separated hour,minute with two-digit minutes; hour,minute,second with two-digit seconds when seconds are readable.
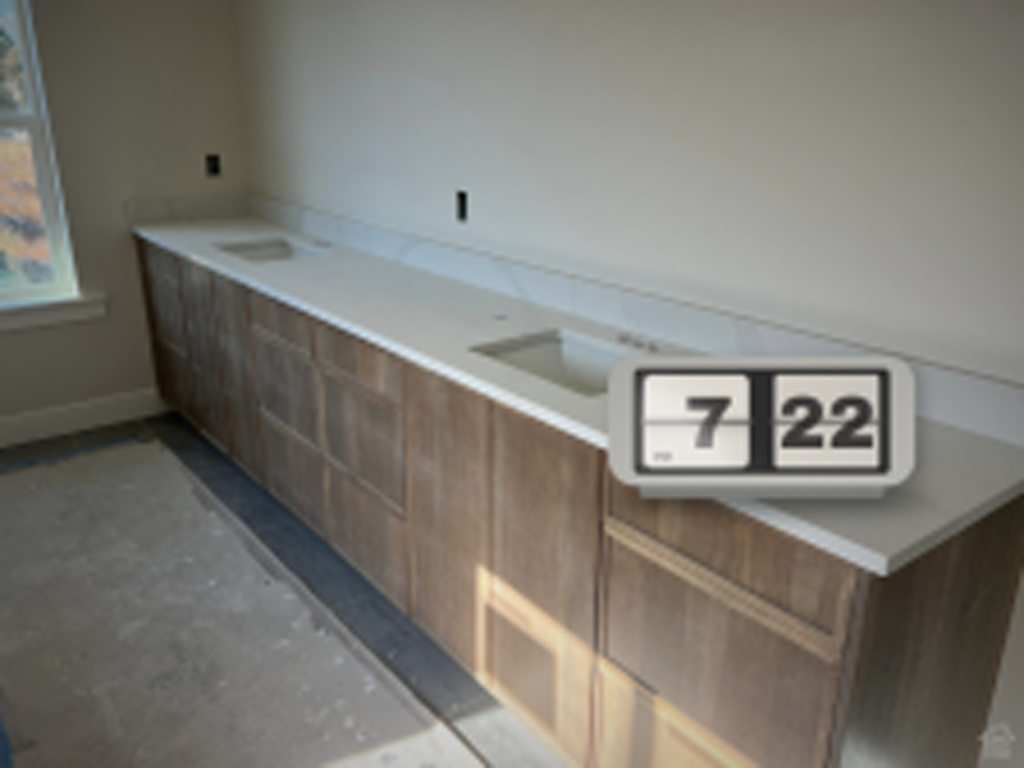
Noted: 7,22
